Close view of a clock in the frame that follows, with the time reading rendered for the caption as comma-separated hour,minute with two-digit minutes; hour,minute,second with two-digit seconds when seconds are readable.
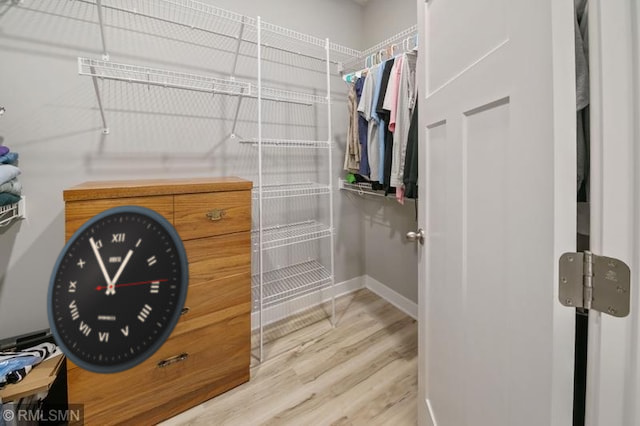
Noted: 12,54,14
